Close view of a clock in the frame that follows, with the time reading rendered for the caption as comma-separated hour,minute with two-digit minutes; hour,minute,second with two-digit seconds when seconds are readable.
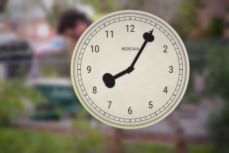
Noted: 8,05
